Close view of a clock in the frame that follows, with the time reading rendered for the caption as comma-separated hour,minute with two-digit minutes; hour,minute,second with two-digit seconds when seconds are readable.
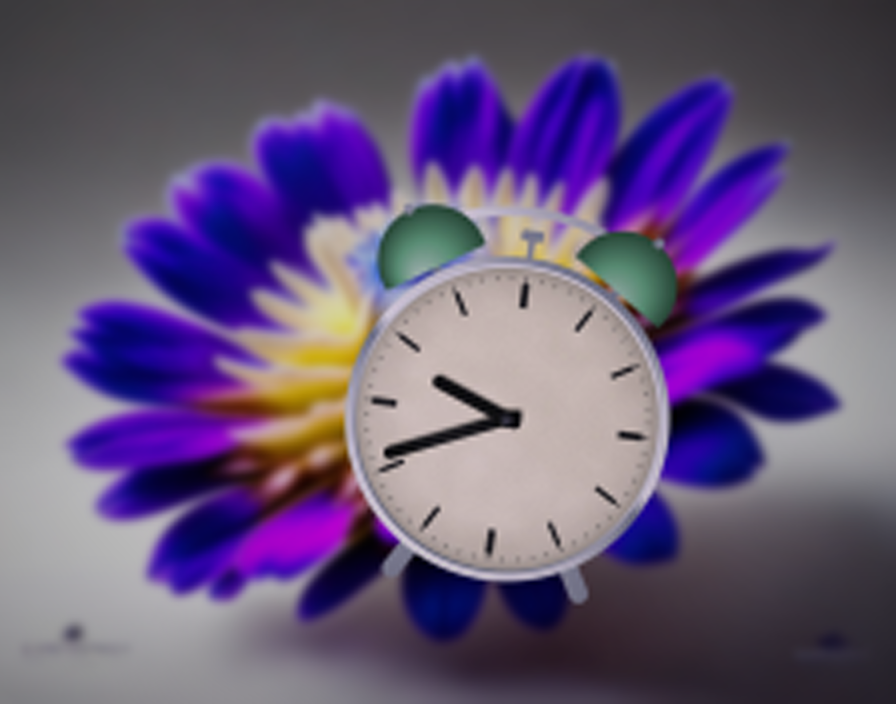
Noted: 9,41
